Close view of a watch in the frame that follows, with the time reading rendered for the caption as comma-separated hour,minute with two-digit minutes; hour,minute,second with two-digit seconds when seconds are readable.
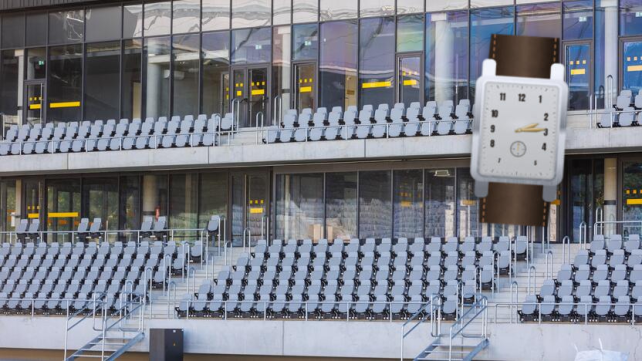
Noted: 2,14
